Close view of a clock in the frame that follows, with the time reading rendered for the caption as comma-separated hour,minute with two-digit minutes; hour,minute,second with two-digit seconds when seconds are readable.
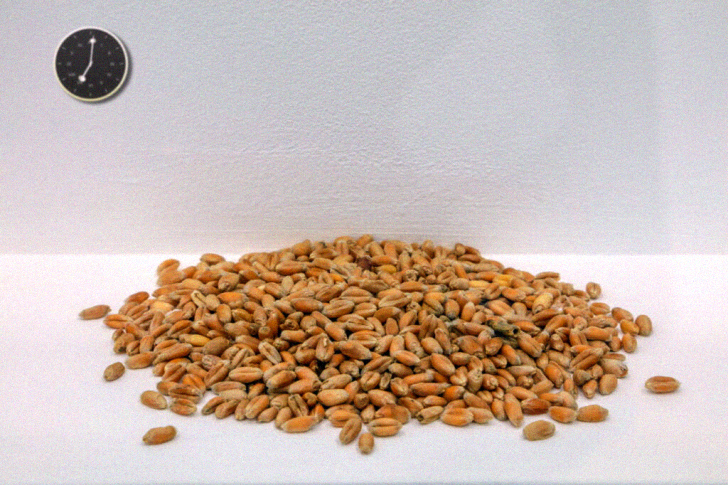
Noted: 7,01
